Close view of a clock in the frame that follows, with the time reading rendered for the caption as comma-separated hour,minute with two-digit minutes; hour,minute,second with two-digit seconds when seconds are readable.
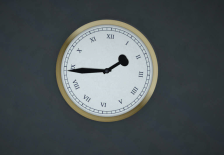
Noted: 1,44
